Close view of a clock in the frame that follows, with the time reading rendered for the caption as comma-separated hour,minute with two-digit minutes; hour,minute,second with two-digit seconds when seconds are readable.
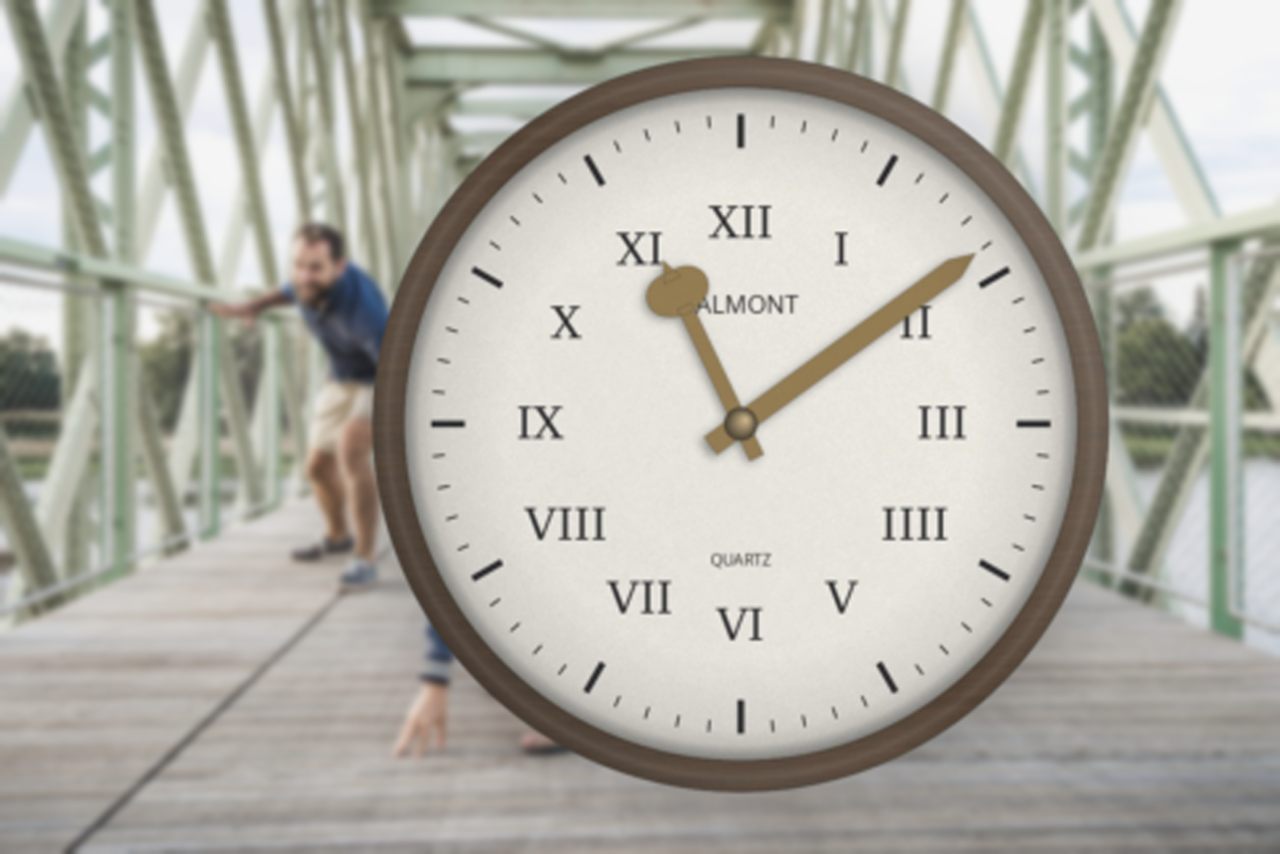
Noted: 11,09
